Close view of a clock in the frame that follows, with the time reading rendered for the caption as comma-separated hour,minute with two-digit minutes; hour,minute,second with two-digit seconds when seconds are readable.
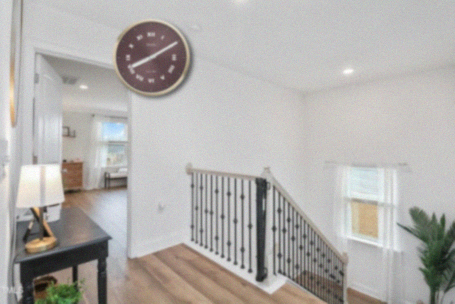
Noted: 8,10
